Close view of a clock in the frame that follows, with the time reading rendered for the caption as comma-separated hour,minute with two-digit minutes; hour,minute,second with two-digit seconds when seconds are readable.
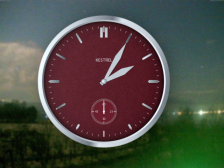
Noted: 2,05
